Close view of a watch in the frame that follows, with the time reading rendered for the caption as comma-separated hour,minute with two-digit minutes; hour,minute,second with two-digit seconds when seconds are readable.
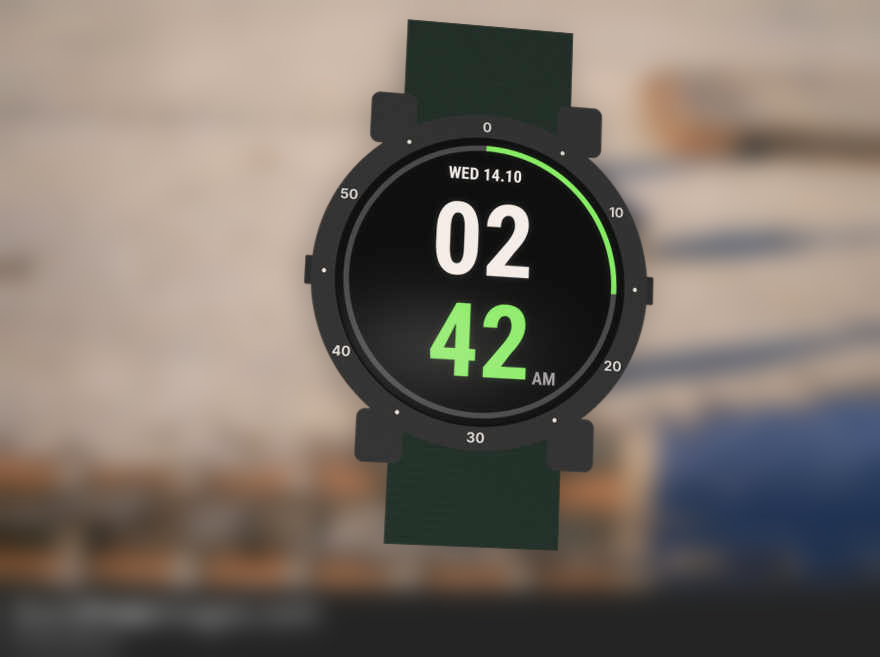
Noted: 2,42
